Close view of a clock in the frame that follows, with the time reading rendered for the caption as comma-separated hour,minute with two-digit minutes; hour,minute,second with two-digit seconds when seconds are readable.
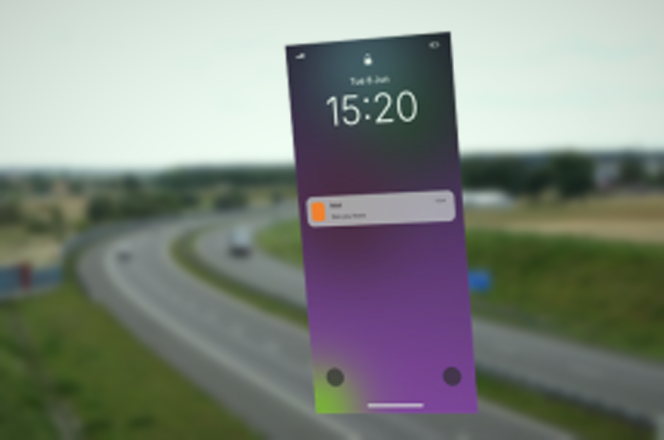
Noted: 15,20
